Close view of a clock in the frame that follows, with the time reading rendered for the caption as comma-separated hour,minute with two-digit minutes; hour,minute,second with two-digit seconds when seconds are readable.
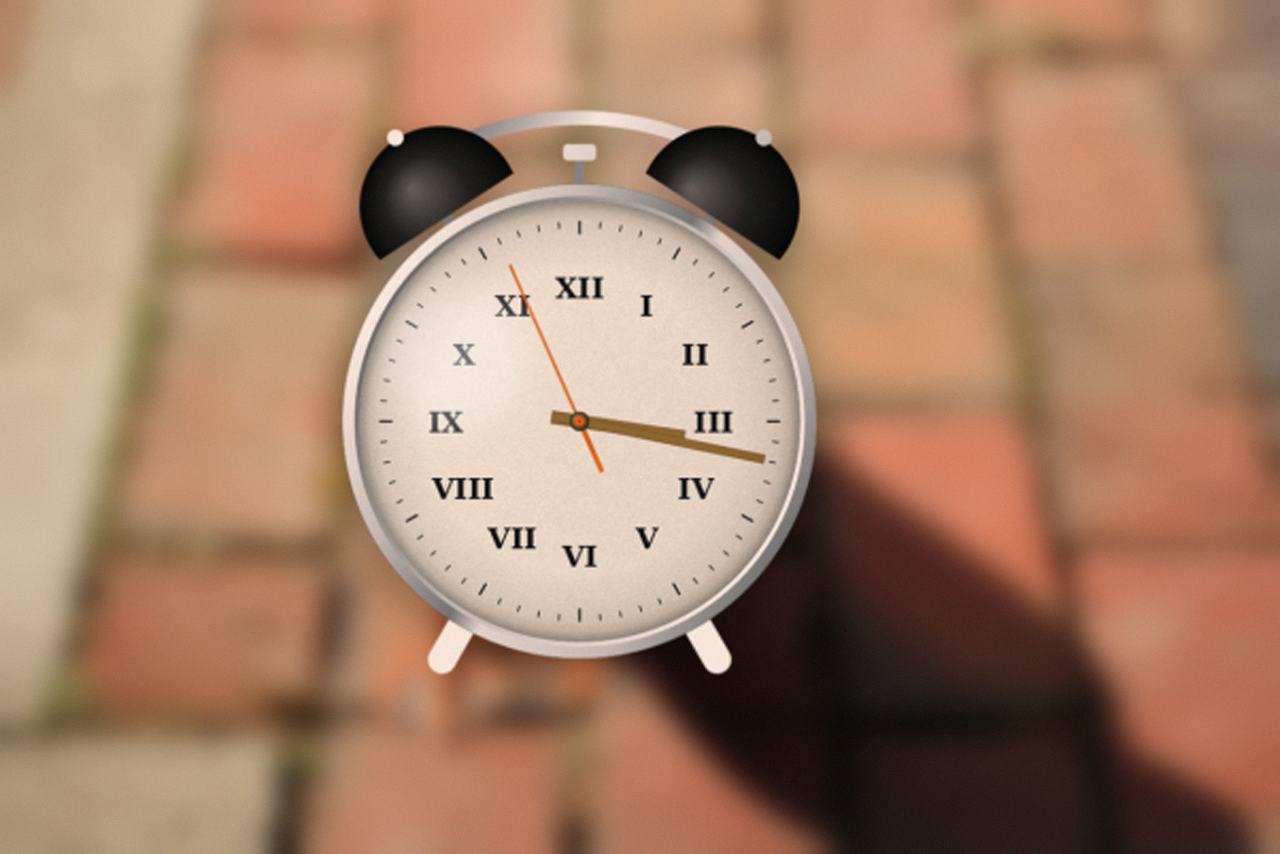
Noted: 3,16,56
